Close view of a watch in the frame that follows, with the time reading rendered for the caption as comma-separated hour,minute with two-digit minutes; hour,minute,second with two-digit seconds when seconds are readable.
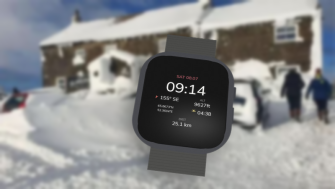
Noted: 9,14
